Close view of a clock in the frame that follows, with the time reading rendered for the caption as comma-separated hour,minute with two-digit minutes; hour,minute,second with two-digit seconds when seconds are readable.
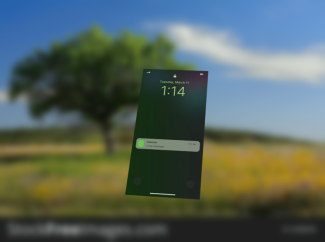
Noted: 1,14
